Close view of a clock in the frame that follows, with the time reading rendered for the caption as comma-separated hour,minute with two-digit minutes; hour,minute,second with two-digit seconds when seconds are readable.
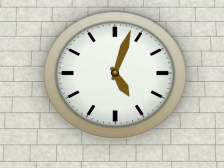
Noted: 5,03
